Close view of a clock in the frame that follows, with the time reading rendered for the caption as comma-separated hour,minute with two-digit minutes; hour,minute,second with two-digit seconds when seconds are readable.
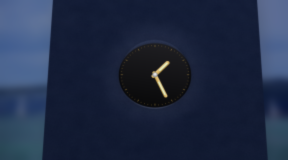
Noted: 1,26
